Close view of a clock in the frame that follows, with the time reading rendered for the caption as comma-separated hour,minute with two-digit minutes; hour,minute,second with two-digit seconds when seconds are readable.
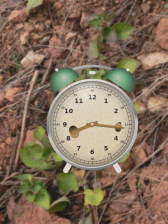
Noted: 8,16
